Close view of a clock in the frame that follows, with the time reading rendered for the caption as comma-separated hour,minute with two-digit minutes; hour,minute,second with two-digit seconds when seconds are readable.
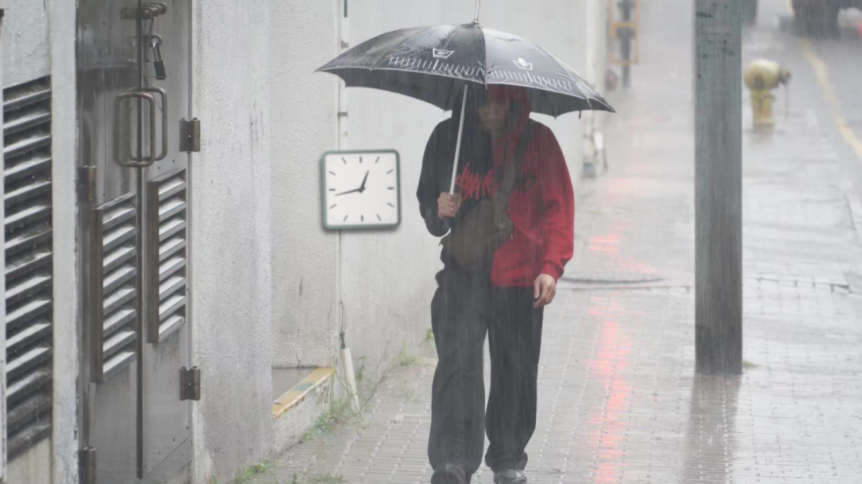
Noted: 12,43
